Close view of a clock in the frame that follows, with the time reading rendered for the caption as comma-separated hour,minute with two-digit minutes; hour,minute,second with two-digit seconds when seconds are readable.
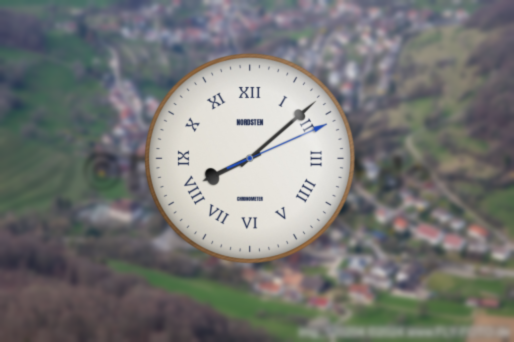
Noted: 8,08,11
